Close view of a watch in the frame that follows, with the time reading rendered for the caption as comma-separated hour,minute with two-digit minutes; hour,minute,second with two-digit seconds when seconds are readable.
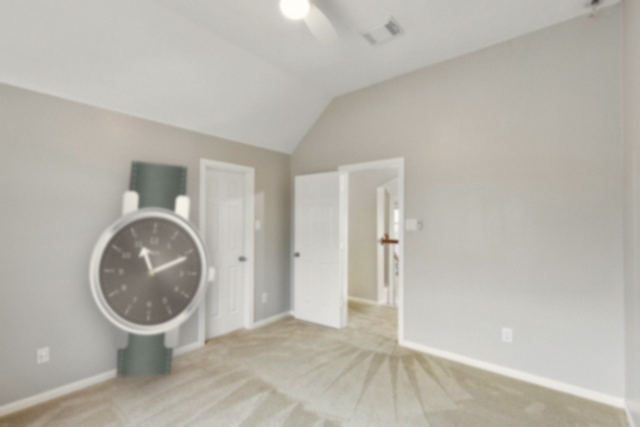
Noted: 11,11
